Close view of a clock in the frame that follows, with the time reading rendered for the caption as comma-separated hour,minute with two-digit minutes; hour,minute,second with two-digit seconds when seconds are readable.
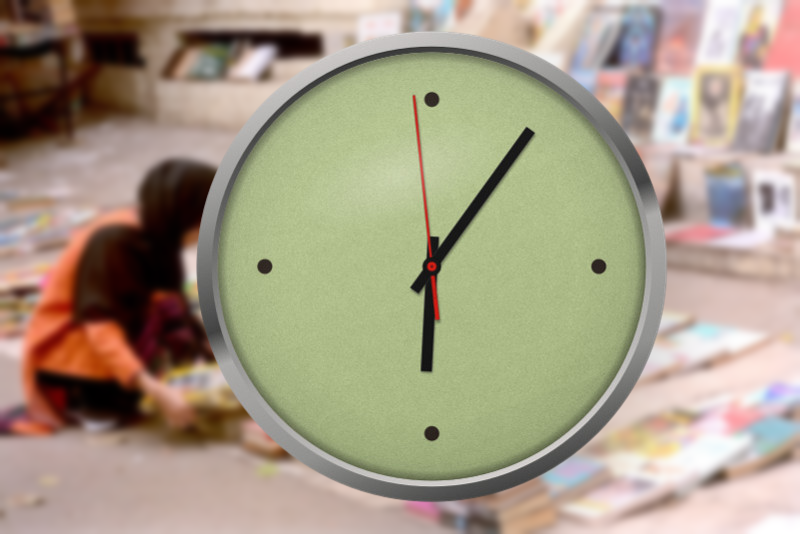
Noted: 6,05,59
